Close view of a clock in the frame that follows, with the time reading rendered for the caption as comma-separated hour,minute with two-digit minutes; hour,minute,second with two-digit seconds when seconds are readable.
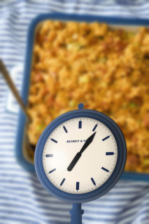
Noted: 7,06
